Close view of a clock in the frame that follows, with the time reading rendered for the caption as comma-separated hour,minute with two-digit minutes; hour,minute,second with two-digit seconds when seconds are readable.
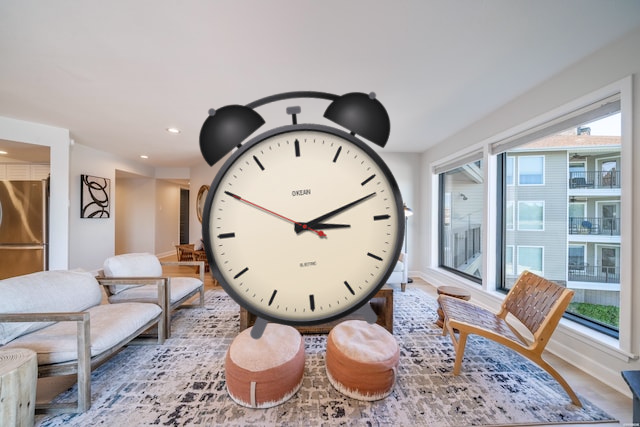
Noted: 3,11,50
